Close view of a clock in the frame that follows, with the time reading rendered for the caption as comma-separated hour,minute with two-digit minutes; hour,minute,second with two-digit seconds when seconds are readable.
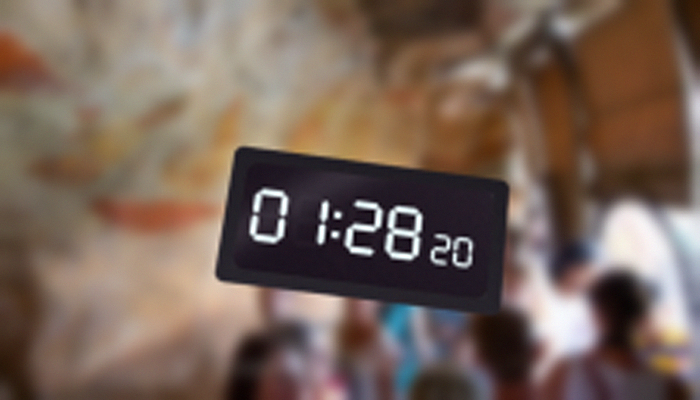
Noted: 1,28,20
